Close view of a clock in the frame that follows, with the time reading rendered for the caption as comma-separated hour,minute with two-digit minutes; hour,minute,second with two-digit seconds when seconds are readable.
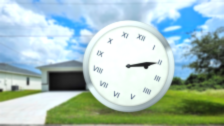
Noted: 2,10
